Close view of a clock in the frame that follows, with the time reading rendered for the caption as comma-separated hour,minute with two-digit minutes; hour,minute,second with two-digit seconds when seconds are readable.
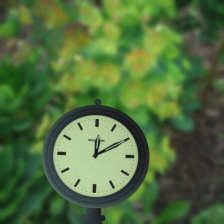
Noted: 12,10
